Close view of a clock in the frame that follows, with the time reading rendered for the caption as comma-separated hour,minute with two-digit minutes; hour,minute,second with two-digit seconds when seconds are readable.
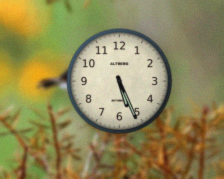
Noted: 5,26
